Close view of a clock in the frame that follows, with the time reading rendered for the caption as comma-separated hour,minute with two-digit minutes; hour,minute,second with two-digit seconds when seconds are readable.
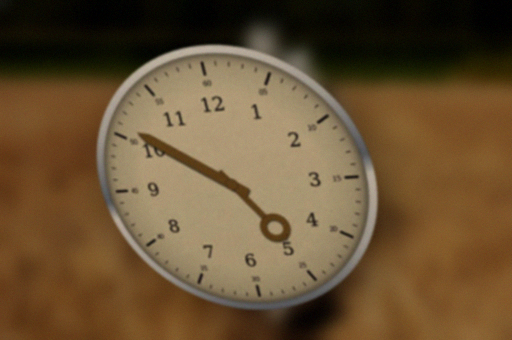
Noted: 4,51
